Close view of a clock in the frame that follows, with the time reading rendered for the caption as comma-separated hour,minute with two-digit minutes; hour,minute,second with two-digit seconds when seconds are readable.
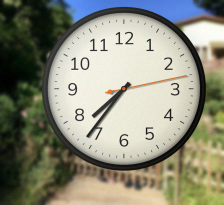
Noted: 7,36,13
